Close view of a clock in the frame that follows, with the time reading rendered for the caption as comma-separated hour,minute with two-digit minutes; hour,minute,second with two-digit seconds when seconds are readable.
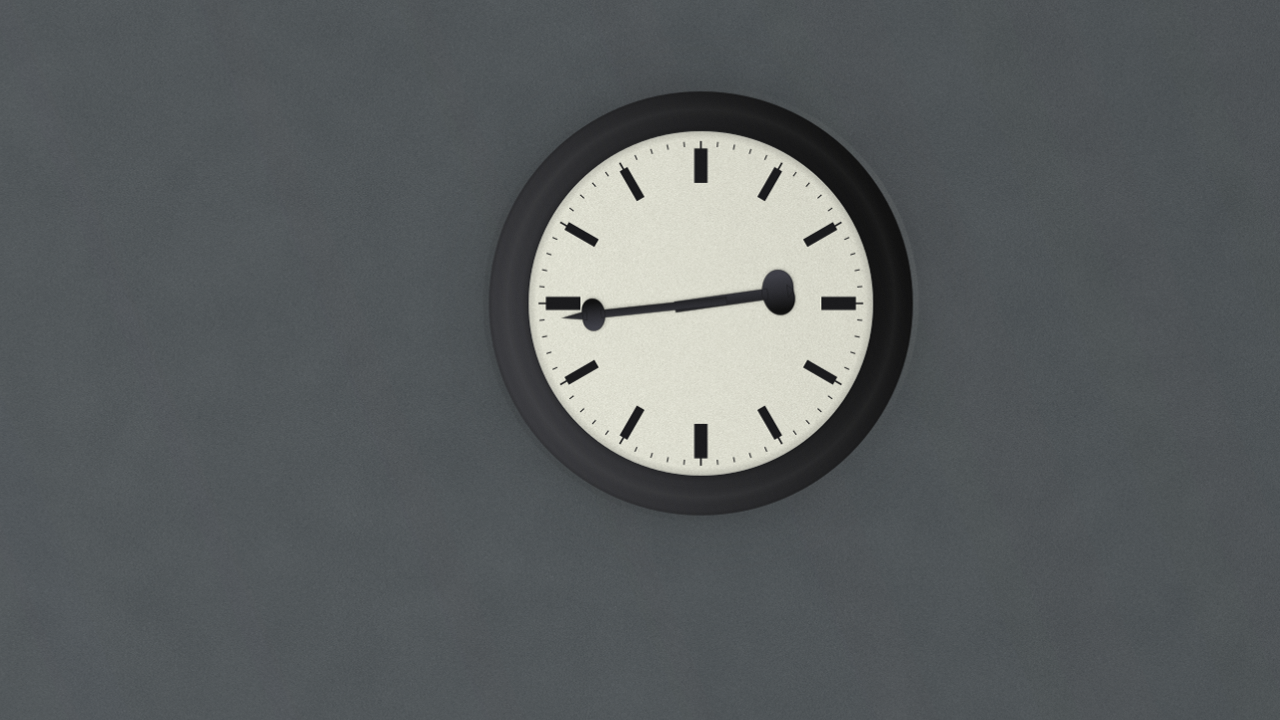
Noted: 2,44
